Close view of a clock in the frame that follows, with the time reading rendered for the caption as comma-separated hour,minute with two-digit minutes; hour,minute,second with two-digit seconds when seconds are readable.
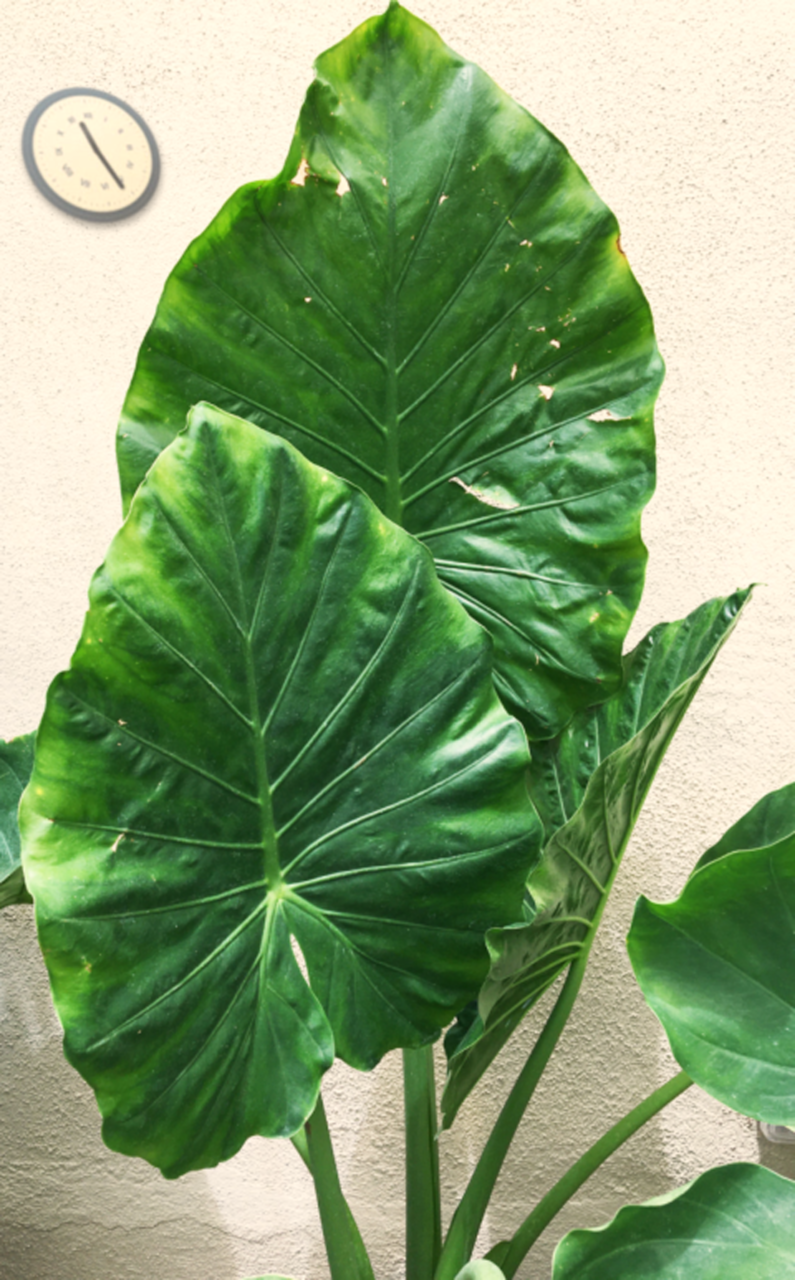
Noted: 11,26
